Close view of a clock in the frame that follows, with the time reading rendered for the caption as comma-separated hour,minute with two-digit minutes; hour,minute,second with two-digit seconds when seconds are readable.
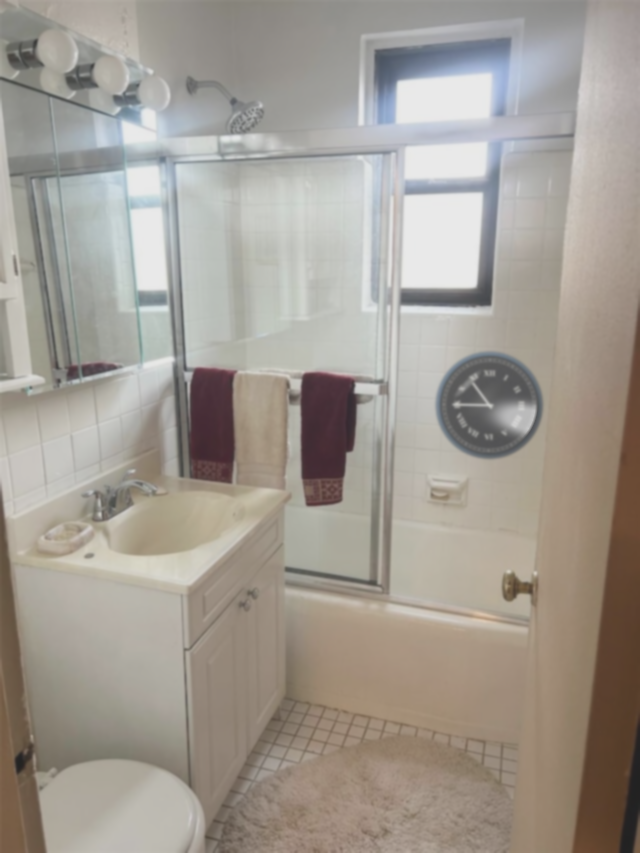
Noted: 10,45
